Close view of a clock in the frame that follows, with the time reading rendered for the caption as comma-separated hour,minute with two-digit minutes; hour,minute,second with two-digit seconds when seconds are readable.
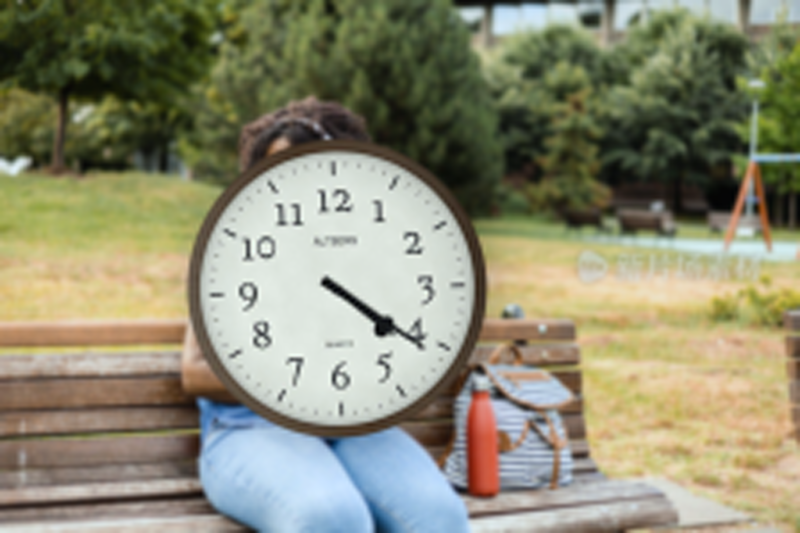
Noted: 4,21
